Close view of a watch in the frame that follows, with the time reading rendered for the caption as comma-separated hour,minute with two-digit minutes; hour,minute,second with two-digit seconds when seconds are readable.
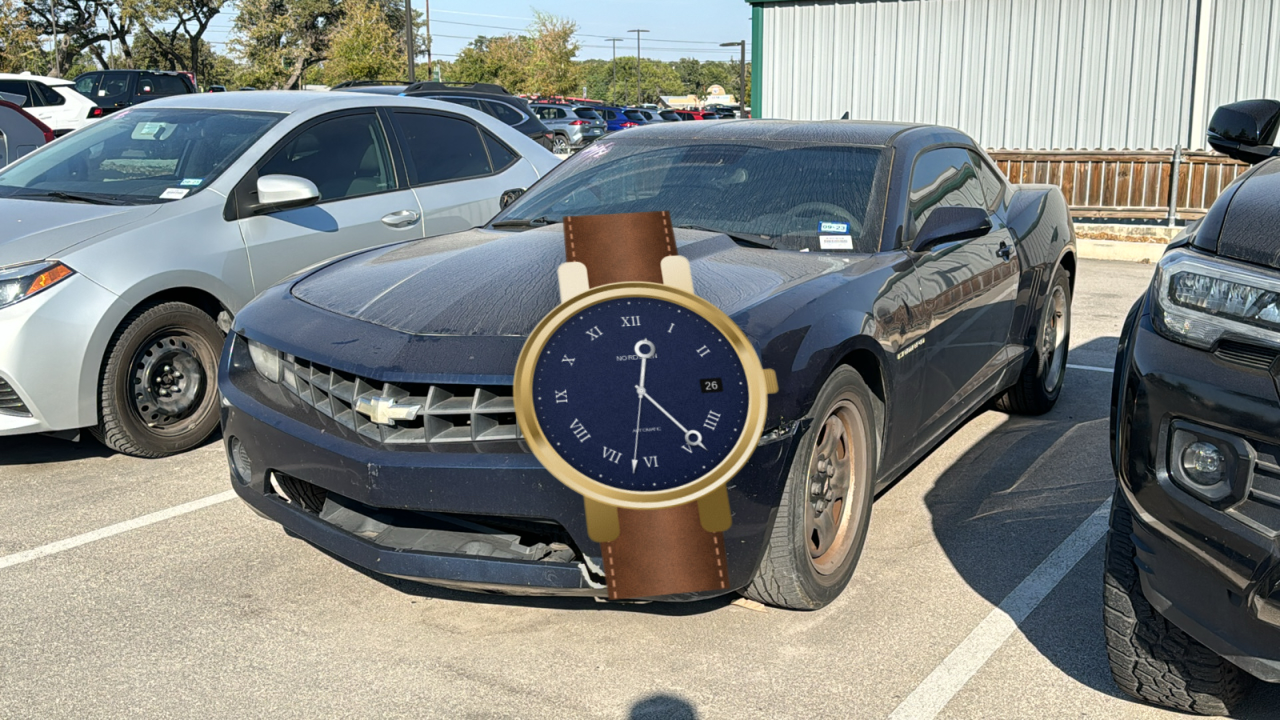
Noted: 12,23,32
